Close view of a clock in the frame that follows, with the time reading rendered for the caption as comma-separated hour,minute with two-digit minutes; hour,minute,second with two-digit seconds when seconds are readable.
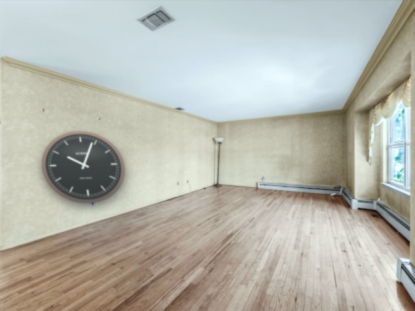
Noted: 10,04
